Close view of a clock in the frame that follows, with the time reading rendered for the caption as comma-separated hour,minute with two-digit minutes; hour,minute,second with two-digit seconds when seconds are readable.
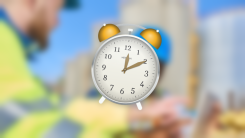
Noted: 12,10
